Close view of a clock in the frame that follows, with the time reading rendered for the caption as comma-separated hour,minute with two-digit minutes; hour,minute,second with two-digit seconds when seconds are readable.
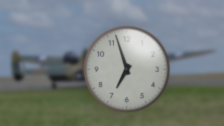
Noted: 6,57
